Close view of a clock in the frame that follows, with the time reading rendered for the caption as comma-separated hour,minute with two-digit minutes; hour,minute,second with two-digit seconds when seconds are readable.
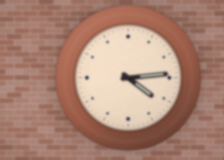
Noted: 4,14
